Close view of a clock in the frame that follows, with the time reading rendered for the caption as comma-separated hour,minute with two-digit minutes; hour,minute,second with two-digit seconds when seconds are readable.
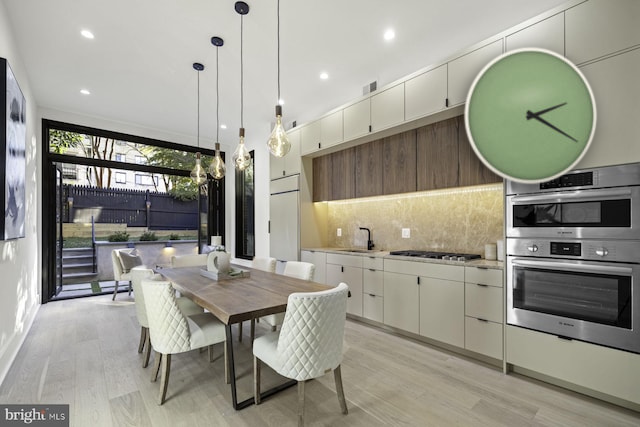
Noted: 2,20
